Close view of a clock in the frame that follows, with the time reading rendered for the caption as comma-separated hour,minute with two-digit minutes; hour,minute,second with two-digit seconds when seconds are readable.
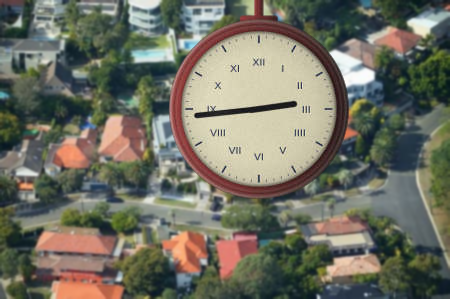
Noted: 2,44
